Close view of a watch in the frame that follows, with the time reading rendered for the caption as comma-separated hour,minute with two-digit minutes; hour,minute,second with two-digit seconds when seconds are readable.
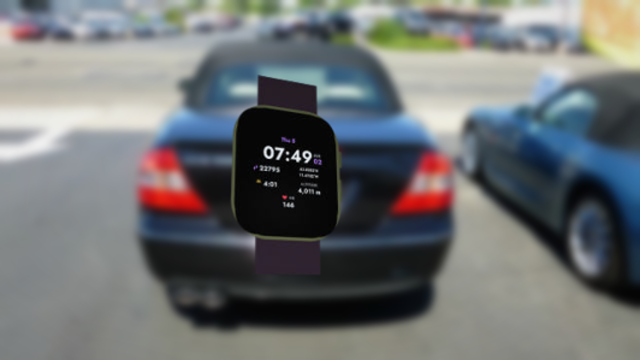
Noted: 7,49
